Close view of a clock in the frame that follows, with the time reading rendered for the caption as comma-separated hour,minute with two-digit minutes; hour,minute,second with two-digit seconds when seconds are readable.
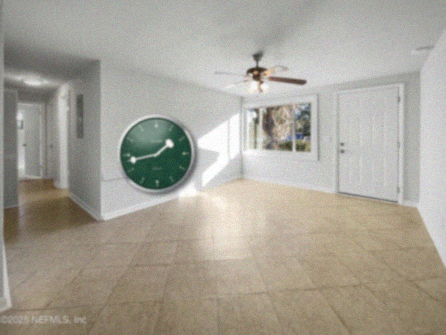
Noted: 1,43
